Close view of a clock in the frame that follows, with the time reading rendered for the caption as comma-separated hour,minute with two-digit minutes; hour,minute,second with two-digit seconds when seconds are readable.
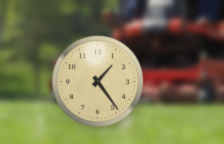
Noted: 1,24
